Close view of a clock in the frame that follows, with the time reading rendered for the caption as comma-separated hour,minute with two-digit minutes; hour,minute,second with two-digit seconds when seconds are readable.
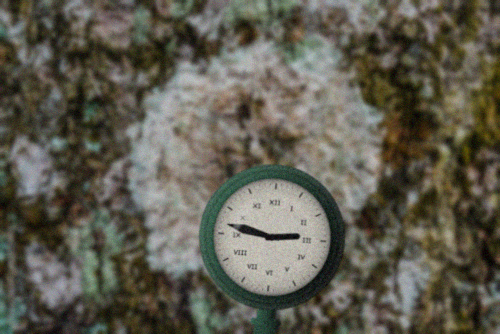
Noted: 2,47
